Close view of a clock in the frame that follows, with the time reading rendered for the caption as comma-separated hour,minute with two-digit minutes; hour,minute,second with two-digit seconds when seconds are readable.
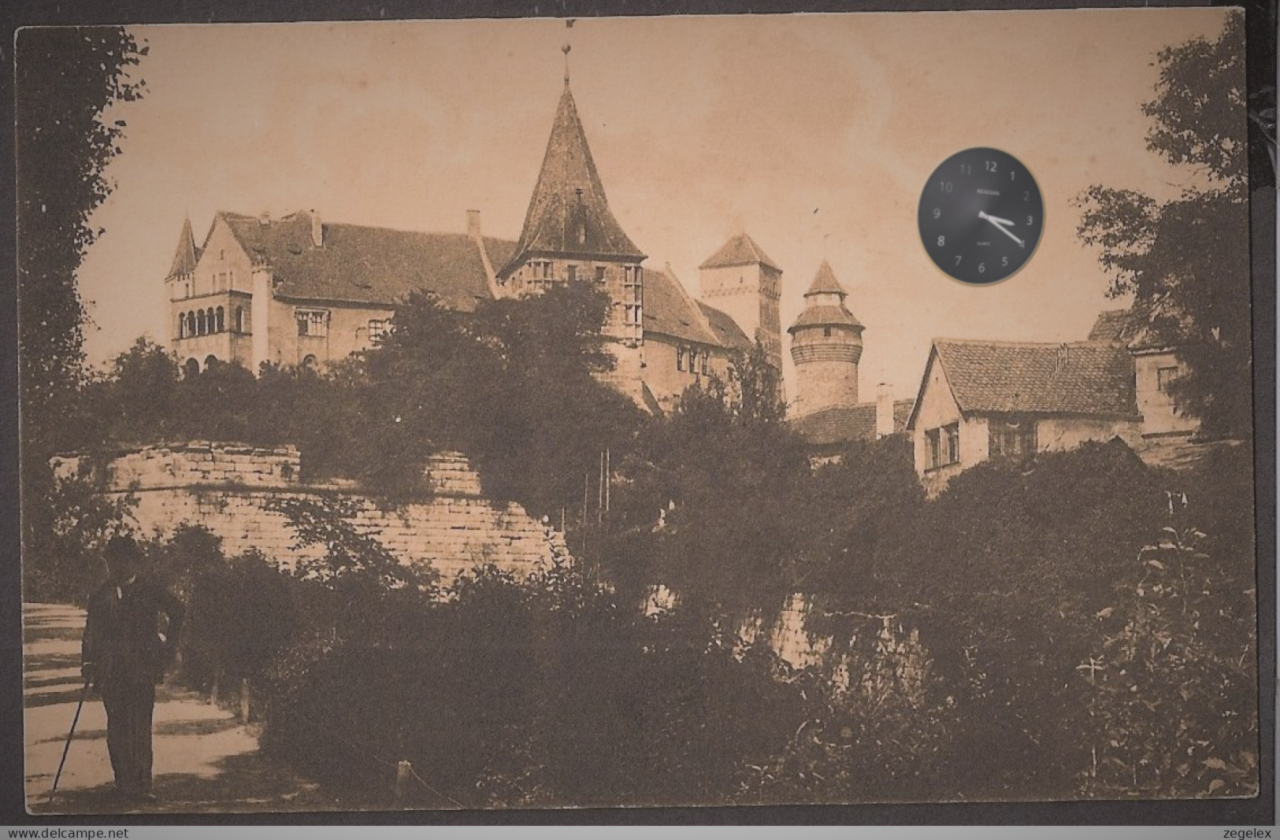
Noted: 3,20
